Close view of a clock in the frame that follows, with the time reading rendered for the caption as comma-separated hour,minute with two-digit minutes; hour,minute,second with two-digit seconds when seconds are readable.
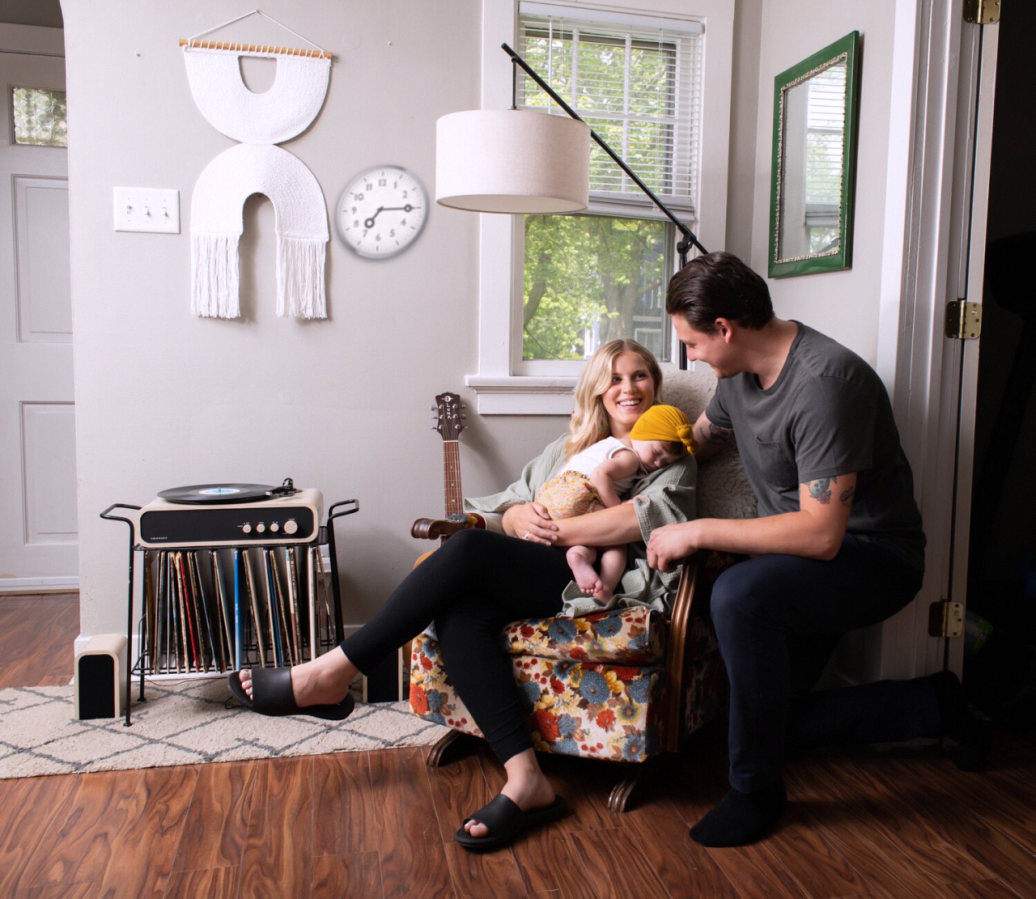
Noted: 7,15
